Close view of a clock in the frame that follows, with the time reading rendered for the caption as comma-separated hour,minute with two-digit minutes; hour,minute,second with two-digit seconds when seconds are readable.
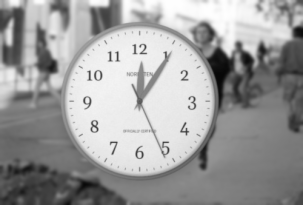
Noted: 12,05,26
